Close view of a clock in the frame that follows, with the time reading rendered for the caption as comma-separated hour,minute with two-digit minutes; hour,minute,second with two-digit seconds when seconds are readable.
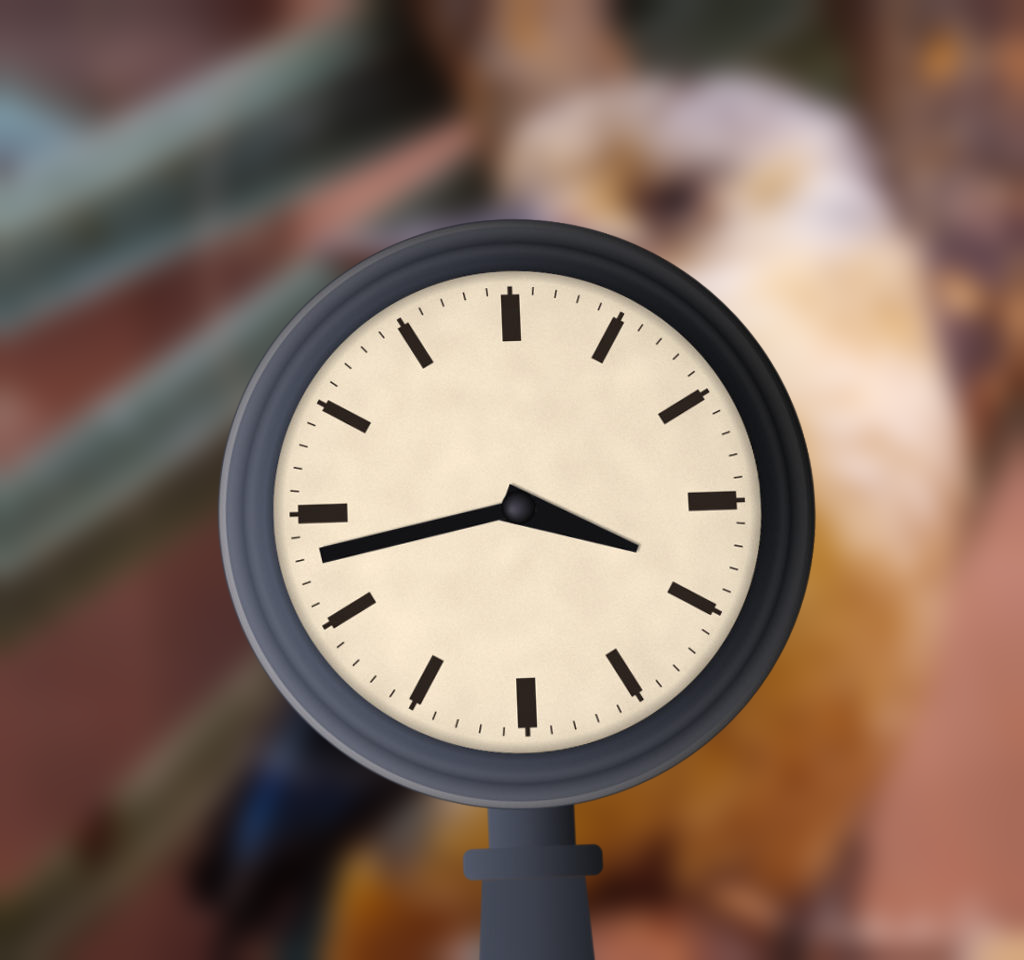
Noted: 3,43
